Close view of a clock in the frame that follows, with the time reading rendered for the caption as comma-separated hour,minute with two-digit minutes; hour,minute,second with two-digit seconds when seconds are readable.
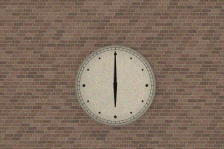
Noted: 6,00
